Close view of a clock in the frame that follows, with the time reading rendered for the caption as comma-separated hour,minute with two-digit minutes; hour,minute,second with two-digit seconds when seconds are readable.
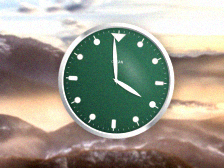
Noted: 3,59
